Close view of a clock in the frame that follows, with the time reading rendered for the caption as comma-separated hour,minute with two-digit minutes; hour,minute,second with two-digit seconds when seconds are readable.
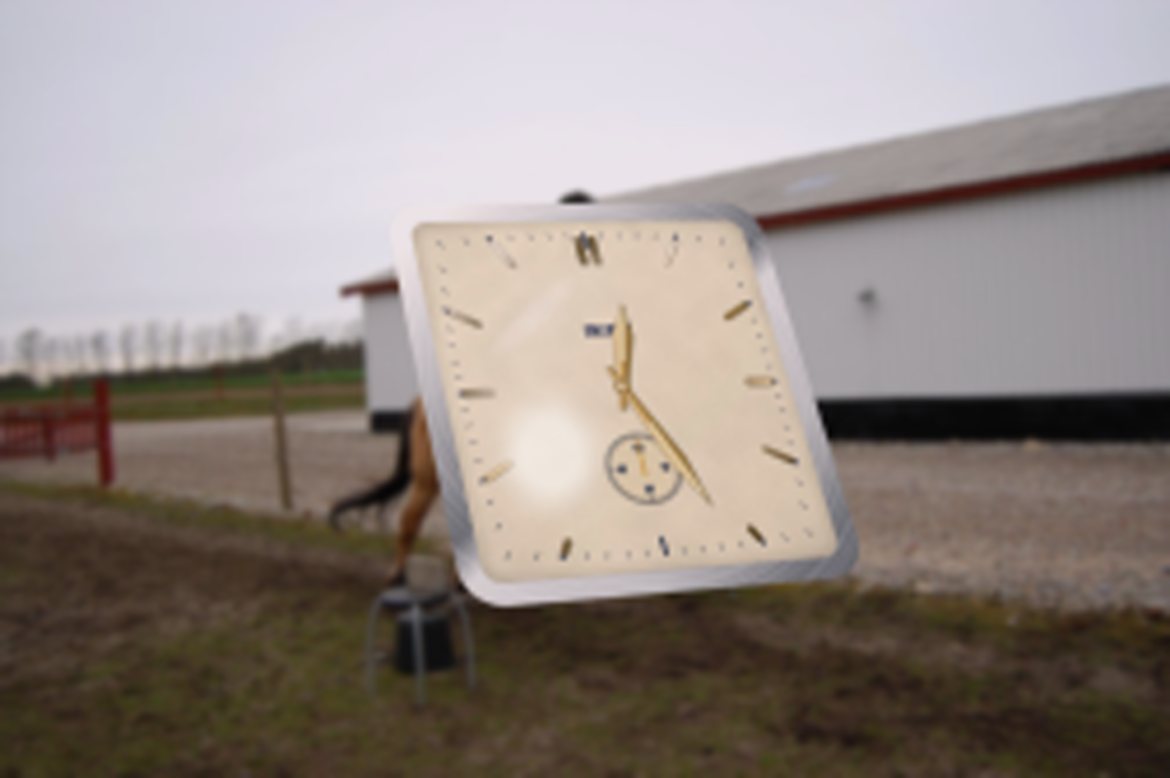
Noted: 12,26
